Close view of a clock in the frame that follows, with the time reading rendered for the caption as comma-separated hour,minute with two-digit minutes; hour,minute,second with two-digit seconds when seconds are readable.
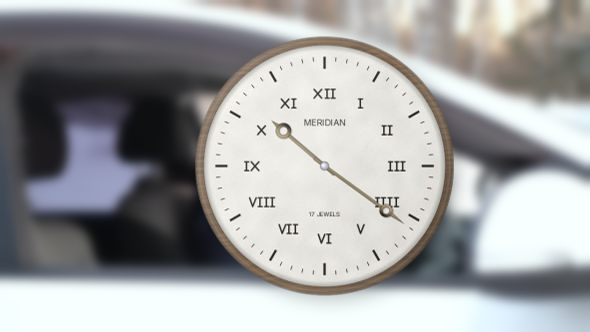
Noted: 10,21
